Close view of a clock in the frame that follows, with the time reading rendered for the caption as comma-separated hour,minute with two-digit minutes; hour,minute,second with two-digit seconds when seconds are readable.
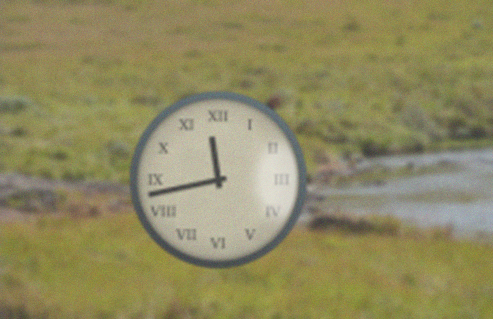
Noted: 11,43
